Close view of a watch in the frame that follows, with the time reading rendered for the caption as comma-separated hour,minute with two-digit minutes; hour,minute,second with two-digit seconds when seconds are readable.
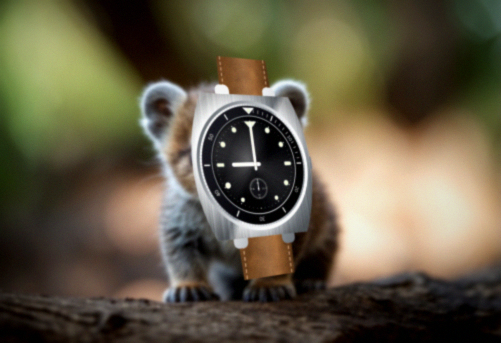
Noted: 9,00
